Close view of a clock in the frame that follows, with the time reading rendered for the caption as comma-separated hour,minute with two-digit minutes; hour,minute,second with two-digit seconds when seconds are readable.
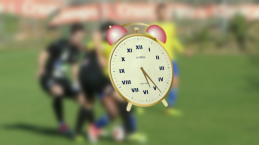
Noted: 5,24
